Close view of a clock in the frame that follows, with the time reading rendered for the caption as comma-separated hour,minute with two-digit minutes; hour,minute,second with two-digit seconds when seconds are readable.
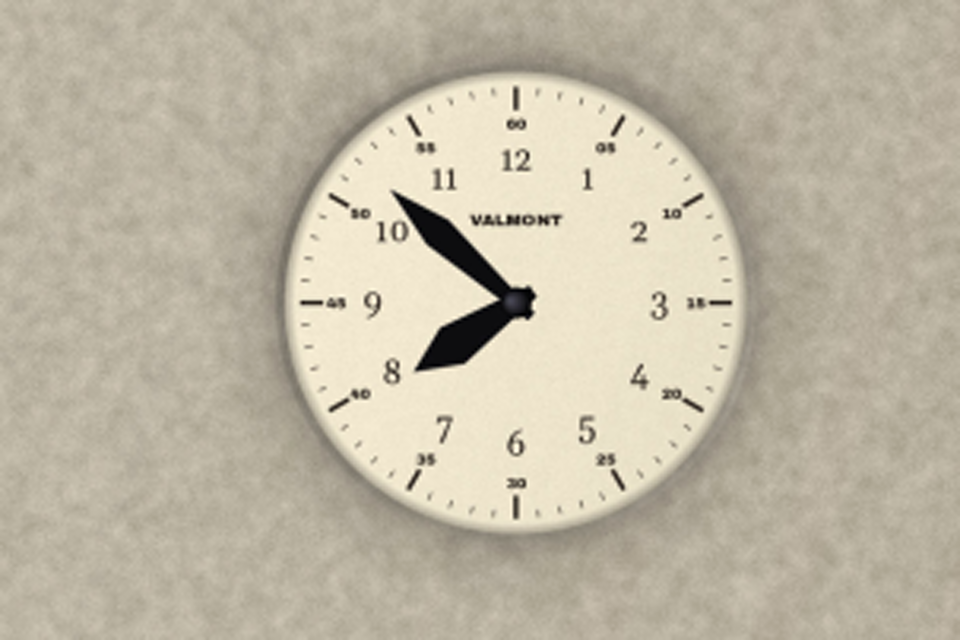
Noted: 7,52
